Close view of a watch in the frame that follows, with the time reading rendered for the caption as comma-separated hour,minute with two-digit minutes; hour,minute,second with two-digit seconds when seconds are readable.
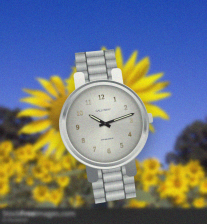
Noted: 10,13
